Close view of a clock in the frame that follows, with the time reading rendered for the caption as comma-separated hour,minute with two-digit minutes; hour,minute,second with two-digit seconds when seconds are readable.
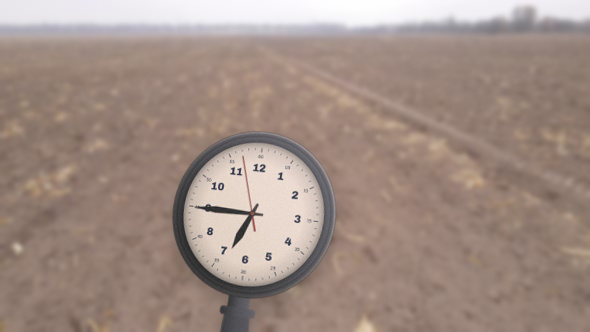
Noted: 6,44,57
